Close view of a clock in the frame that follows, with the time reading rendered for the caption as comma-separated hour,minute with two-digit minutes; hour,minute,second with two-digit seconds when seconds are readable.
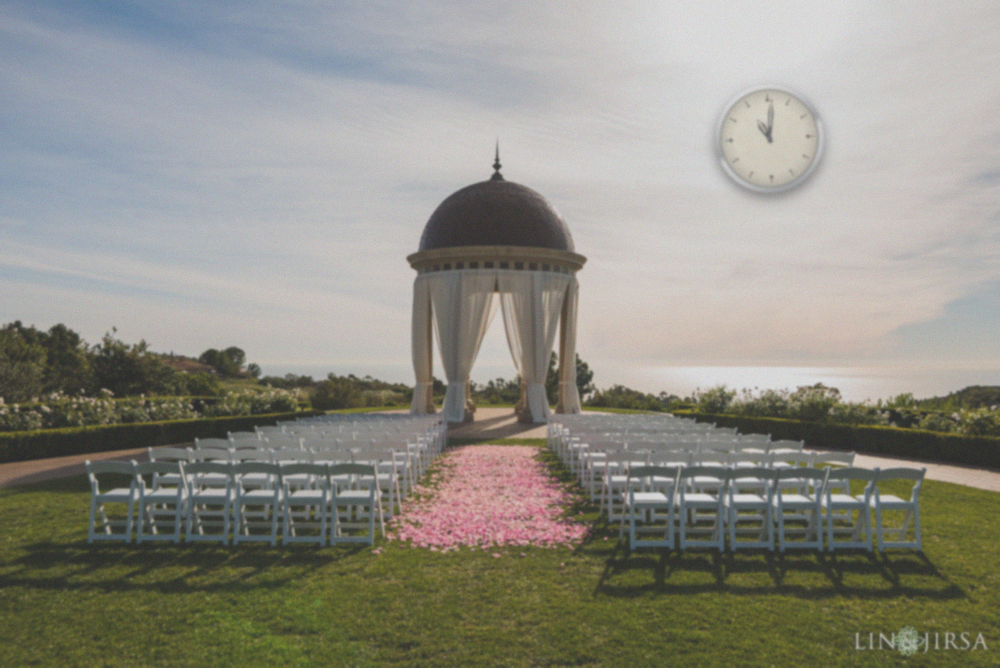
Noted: 11,01
